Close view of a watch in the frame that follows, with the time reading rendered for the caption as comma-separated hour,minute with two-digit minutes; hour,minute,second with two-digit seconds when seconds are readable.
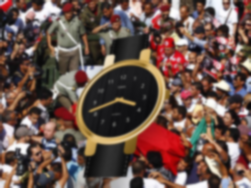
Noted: 3,42
